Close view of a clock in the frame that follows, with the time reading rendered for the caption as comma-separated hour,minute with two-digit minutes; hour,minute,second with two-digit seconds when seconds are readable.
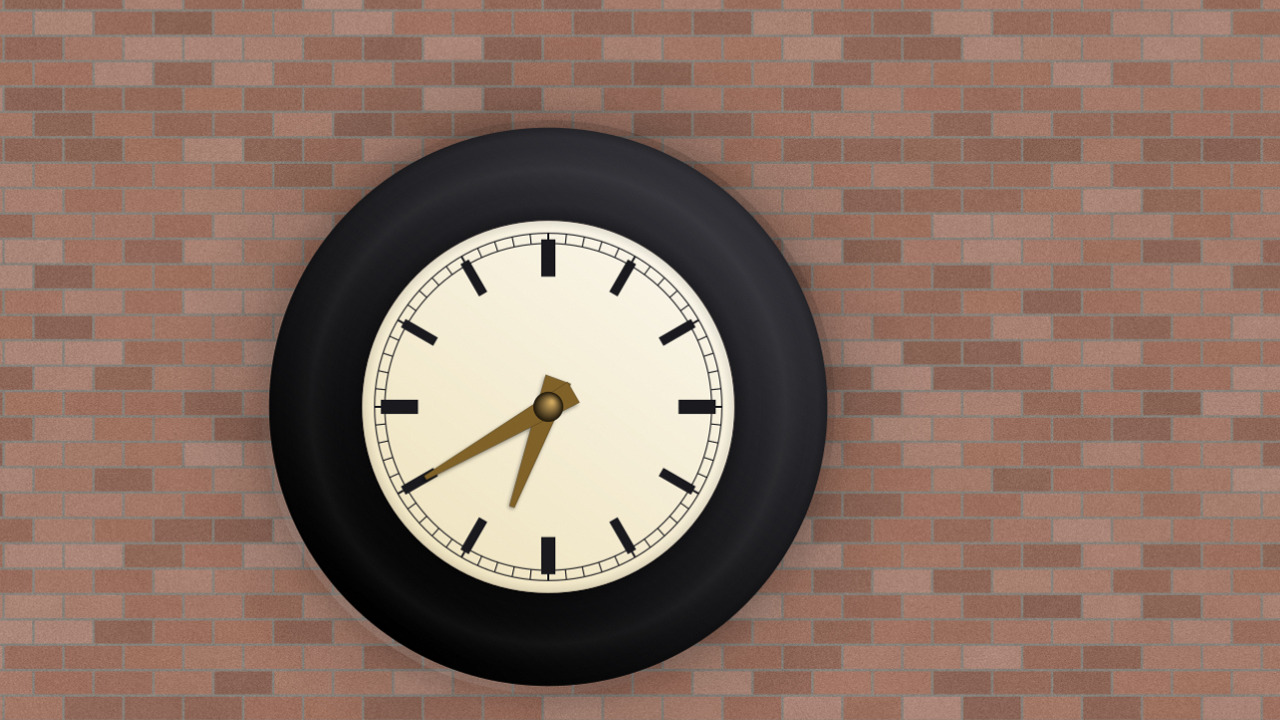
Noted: 6,40
